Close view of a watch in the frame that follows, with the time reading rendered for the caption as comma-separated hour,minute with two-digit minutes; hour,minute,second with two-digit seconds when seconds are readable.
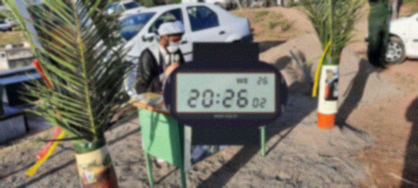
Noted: 20,26
